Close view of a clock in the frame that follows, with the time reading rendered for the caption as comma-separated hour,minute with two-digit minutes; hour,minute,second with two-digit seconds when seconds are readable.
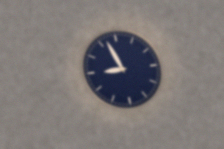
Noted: 8,57
